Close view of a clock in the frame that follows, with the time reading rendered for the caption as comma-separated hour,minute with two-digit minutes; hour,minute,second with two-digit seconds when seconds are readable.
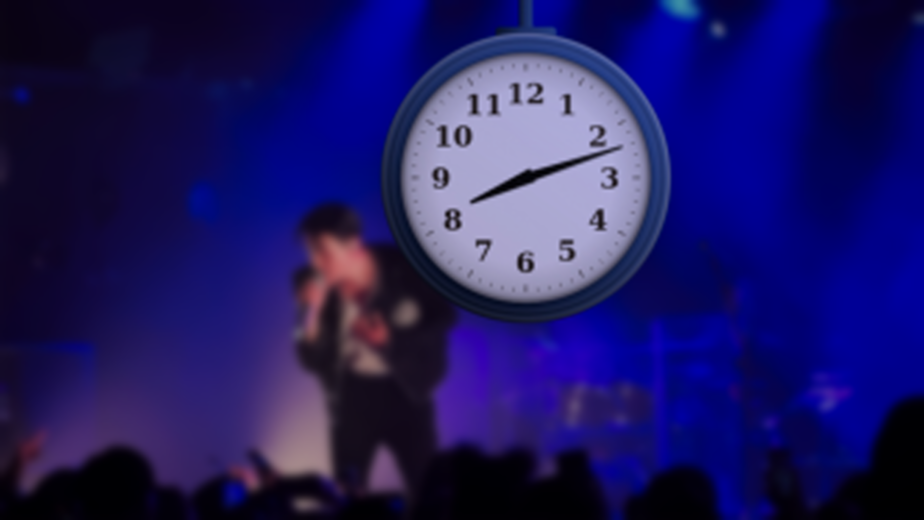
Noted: 8,12
